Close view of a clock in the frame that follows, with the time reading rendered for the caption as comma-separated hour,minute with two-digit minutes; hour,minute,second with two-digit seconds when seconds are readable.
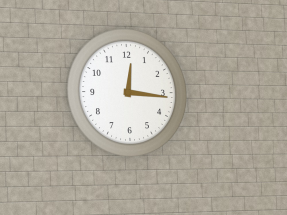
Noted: 12,16
